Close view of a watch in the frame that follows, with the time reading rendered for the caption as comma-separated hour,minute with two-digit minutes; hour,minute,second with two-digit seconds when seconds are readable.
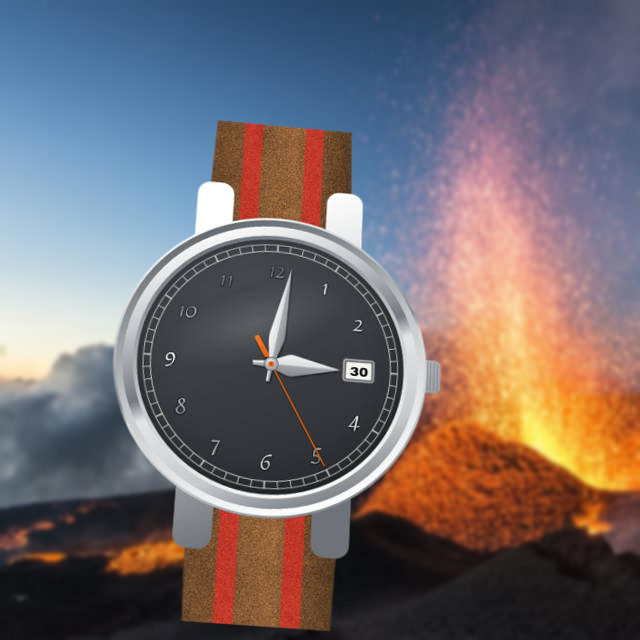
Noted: 3,01,25
